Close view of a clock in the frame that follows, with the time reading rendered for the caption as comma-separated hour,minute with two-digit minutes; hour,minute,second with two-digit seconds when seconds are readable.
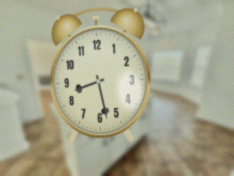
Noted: 8,28
